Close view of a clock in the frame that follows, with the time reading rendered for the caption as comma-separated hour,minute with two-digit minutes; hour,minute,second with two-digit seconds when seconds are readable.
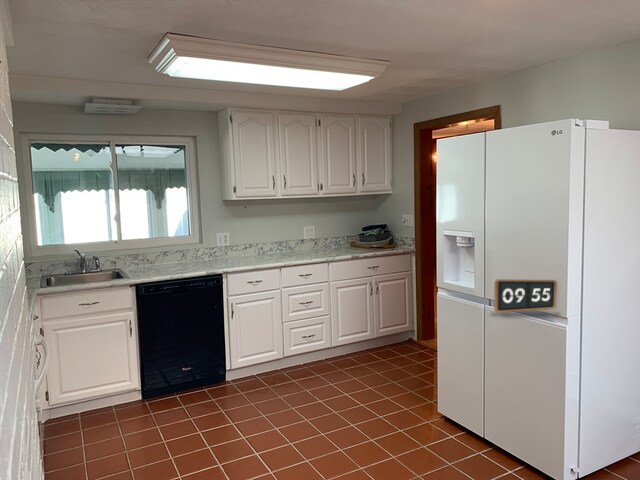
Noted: 9,55
